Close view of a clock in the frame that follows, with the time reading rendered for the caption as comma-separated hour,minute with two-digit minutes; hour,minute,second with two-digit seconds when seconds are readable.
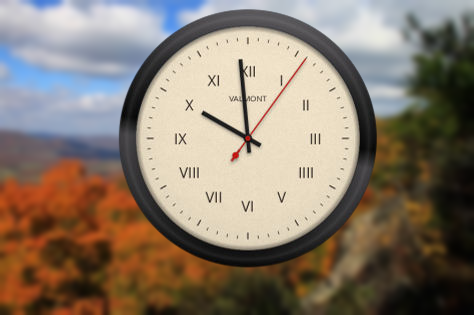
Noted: 9,59,06
